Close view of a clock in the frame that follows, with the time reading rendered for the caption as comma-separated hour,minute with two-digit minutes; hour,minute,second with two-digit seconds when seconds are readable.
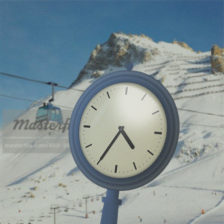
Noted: 4,35
